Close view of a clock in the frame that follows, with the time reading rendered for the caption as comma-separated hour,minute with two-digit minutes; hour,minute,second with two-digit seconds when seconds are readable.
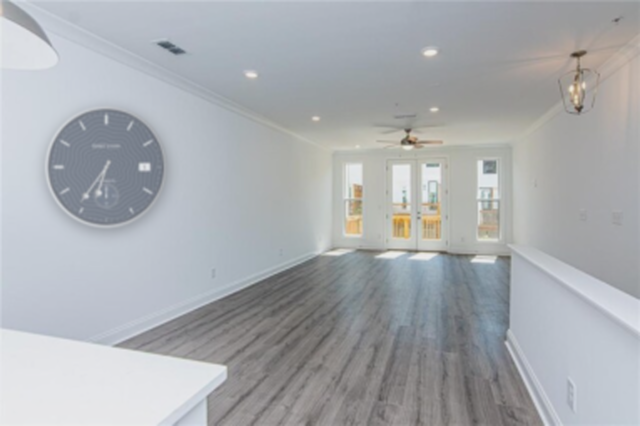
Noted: 6,36
